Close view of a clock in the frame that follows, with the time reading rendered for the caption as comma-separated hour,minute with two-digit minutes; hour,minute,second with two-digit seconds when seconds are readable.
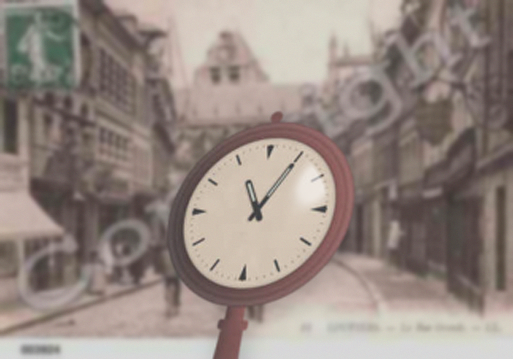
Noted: 11,05
